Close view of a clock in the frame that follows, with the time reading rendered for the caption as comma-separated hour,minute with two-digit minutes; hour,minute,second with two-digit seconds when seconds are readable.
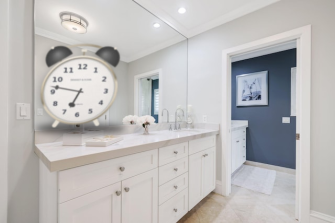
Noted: 6,47
